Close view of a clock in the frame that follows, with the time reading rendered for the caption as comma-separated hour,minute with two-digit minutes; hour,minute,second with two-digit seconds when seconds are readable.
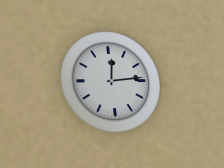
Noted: 12,14
